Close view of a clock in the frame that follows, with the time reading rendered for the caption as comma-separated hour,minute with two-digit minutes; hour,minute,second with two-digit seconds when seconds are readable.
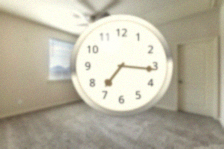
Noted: 7,16
